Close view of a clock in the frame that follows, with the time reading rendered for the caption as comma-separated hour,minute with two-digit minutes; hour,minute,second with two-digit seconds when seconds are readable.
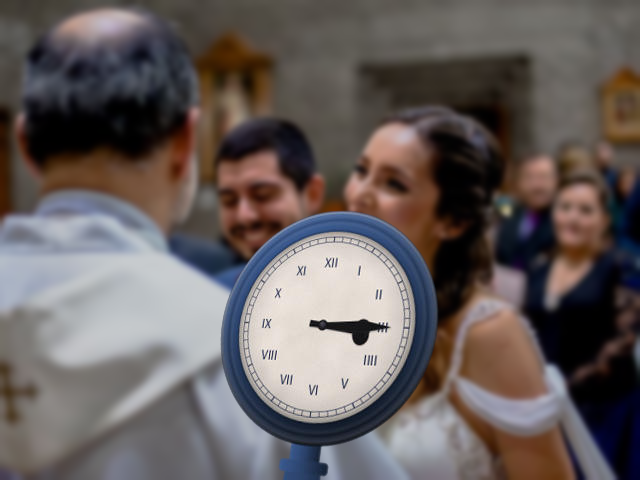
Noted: 3,15
